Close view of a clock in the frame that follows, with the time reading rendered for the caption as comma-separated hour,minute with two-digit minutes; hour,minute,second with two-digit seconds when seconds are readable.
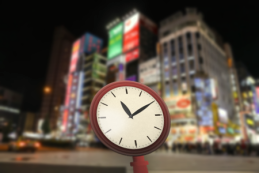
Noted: 11,10
